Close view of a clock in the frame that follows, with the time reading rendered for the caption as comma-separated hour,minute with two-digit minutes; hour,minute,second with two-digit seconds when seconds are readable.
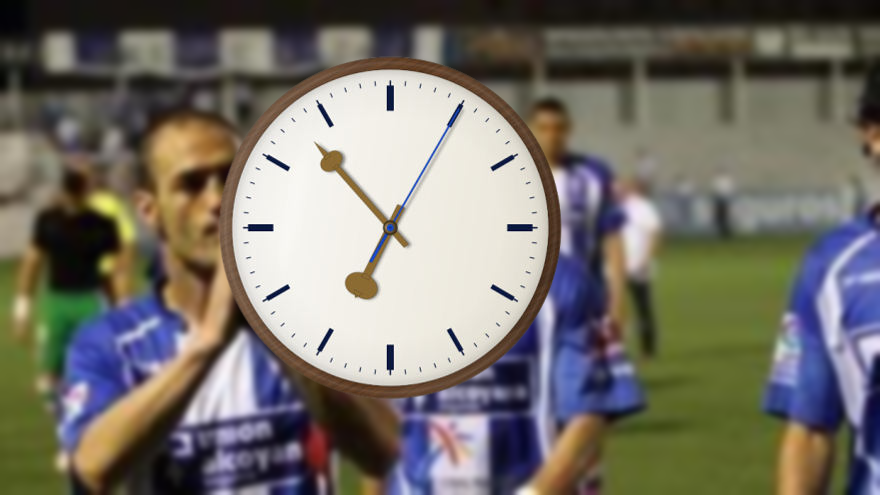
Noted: 6,53,05
